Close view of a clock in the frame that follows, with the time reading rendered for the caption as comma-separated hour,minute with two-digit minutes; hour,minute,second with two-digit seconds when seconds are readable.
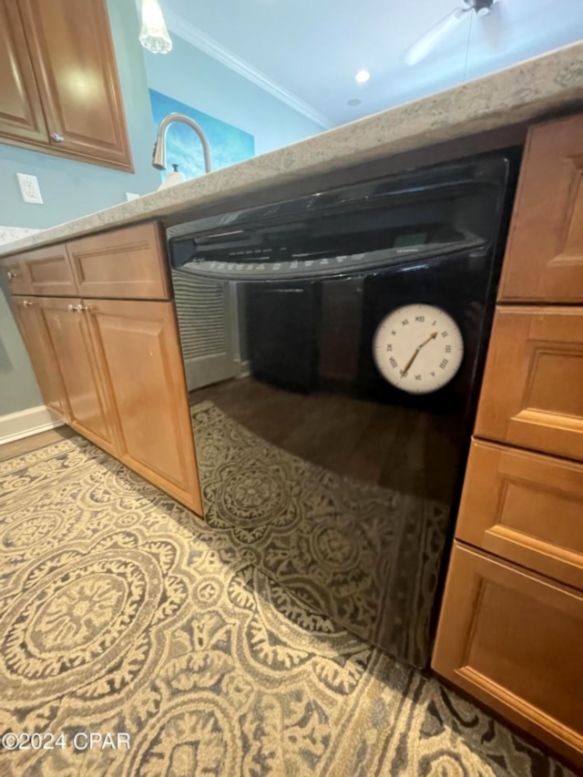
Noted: 1,35
